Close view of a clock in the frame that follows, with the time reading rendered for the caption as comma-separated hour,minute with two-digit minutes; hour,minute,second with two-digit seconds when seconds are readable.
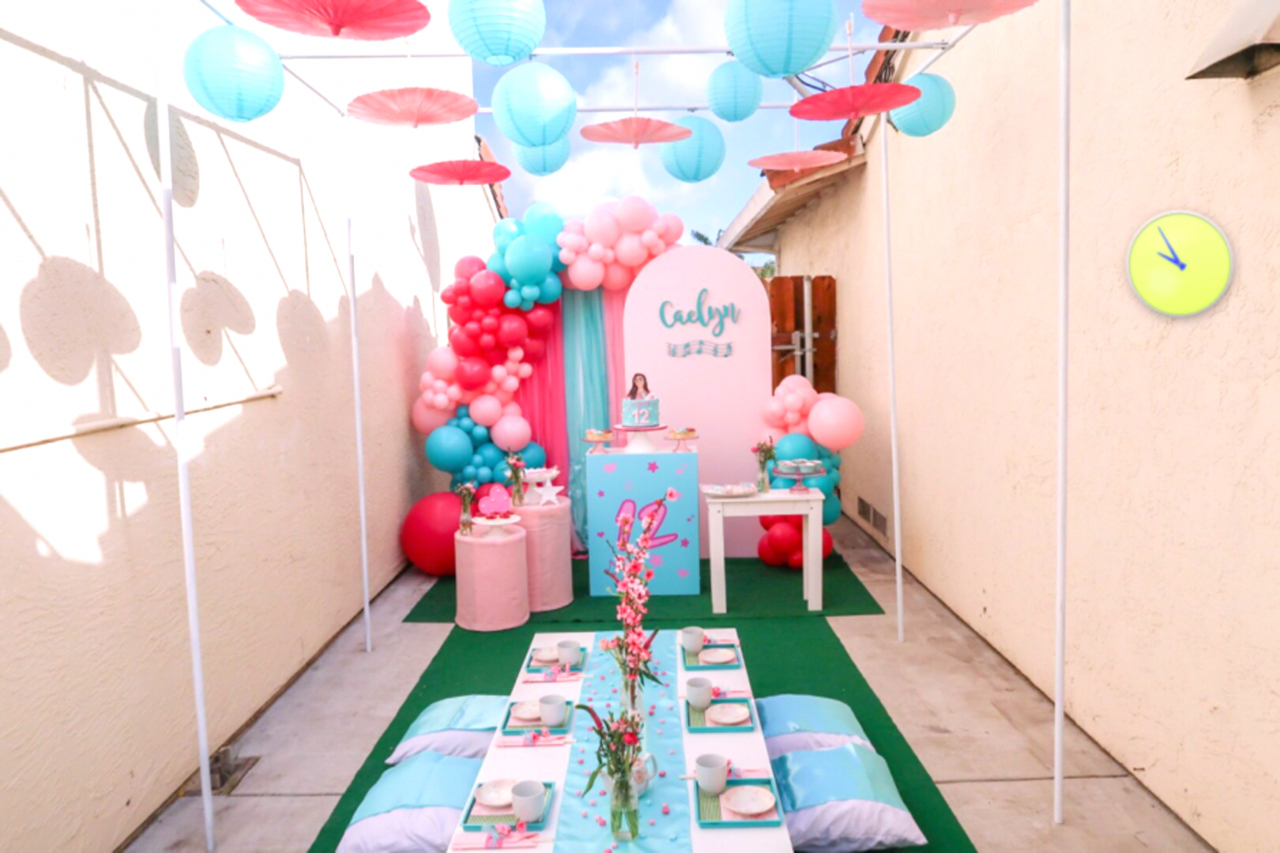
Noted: 9,55
